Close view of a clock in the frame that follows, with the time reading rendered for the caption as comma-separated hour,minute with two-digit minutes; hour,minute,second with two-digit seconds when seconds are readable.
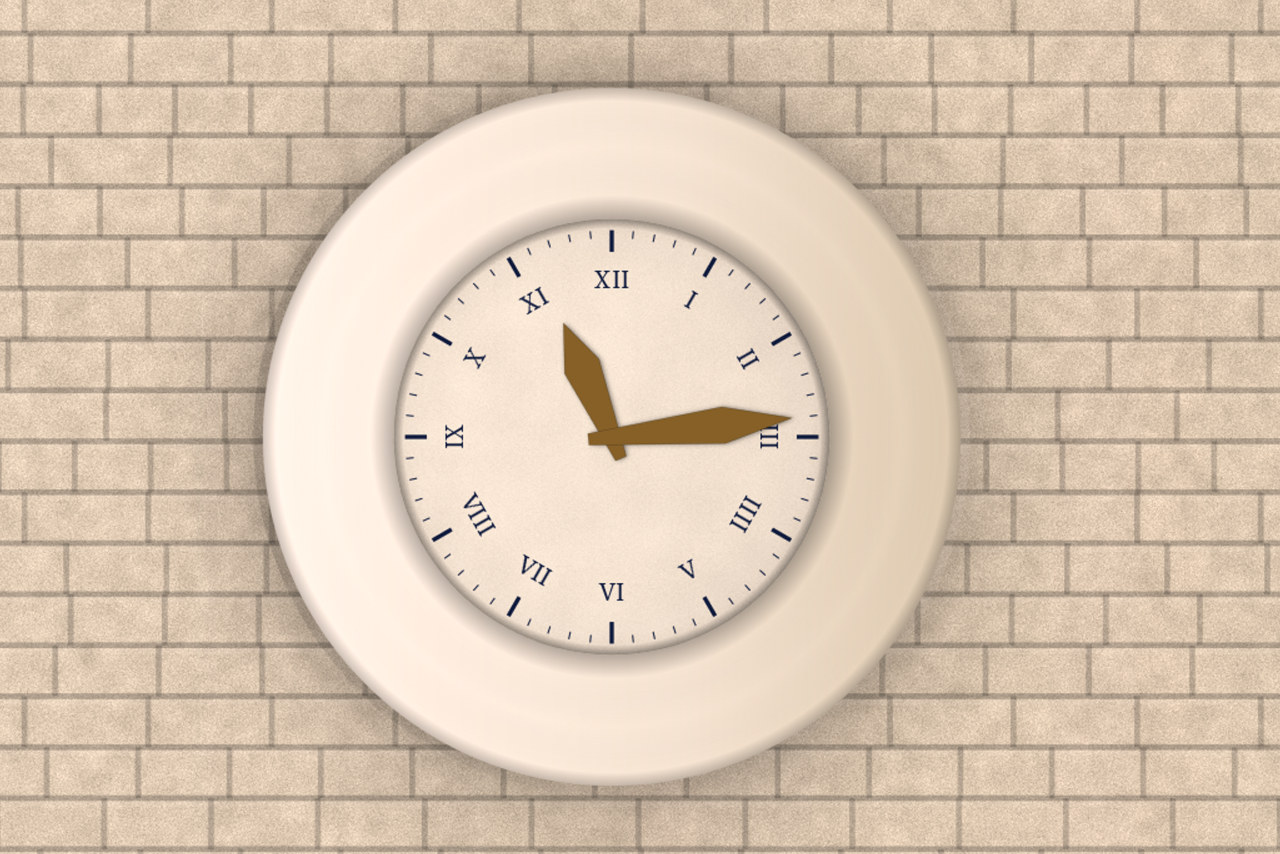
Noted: 11,14
